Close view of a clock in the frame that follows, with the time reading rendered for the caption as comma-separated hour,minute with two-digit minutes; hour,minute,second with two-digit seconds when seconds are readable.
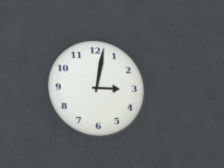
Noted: 3,02
